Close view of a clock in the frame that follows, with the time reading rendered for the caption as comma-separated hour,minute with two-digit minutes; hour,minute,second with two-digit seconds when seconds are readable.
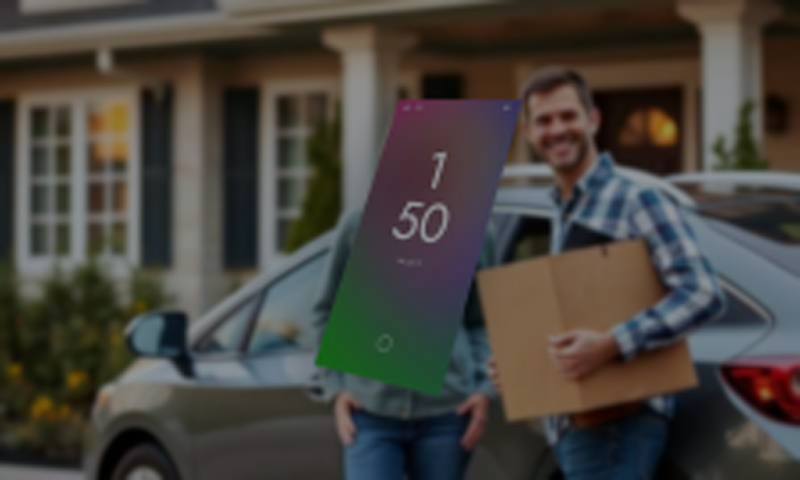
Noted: 1,50
